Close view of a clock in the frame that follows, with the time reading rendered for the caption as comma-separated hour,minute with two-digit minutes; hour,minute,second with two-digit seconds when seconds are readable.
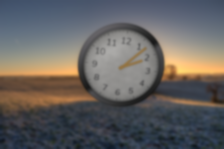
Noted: 2,07
